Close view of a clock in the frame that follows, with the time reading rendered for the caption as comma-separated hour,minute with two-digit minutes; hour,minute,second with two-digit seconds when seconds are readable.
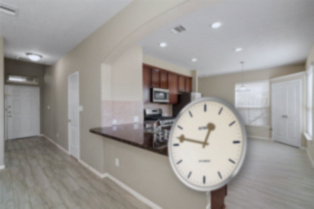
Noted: 12,47
